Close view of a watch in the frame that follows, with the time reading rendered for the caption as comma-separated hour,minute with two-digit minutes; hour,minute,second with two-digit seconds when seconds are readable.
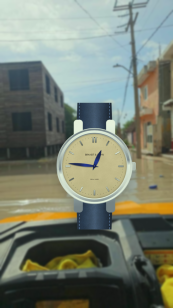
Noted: 12,46
